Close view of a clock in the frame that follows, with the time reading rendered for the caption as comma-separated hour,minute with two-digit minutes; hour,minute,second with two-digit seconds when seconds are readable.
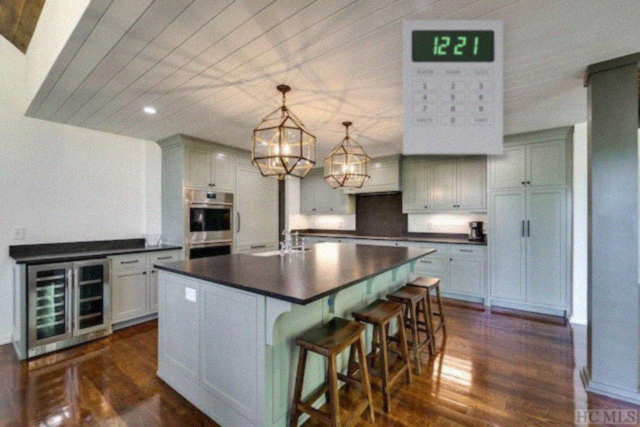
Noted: 12,21
